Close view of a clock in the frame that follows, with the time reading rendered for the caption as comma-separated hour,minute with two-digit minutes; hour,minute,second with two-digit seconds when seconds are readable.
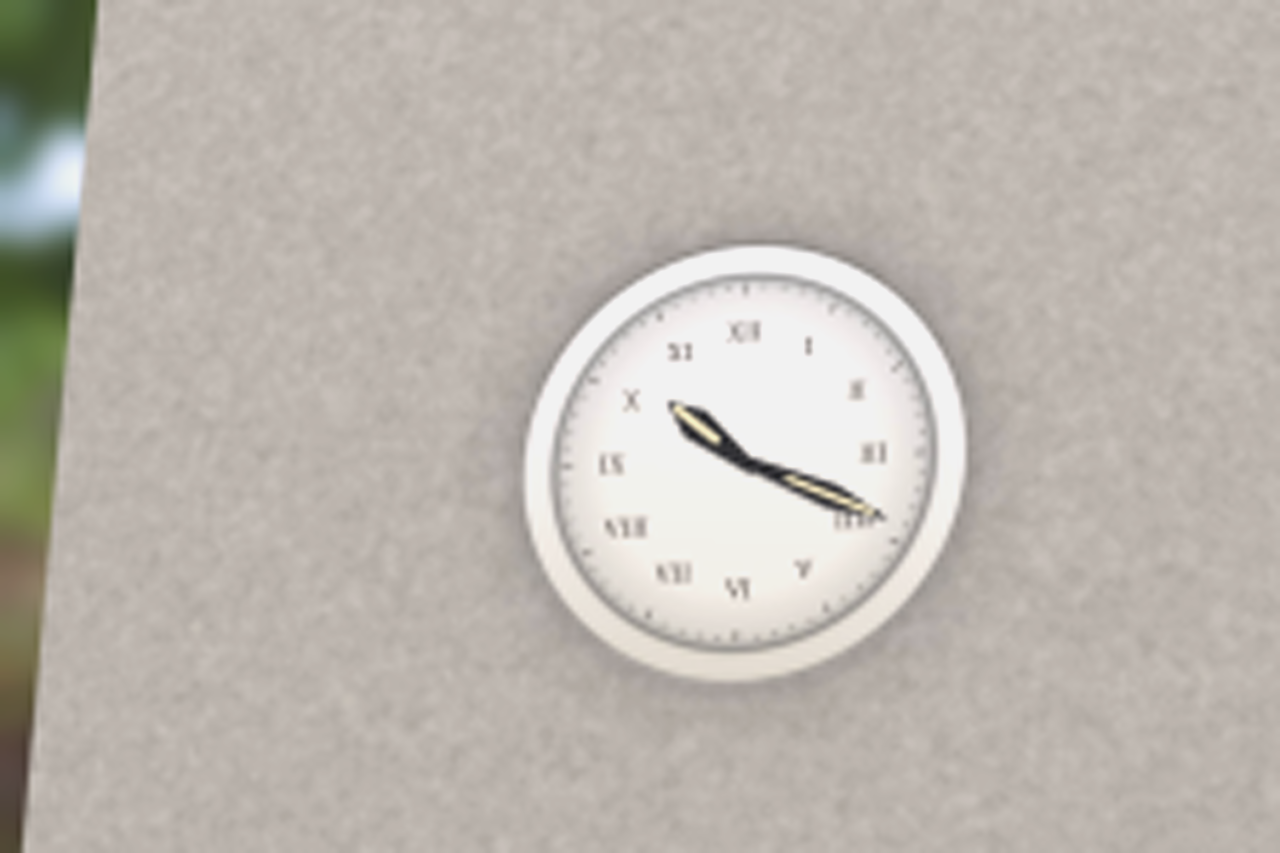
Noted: 10,19
